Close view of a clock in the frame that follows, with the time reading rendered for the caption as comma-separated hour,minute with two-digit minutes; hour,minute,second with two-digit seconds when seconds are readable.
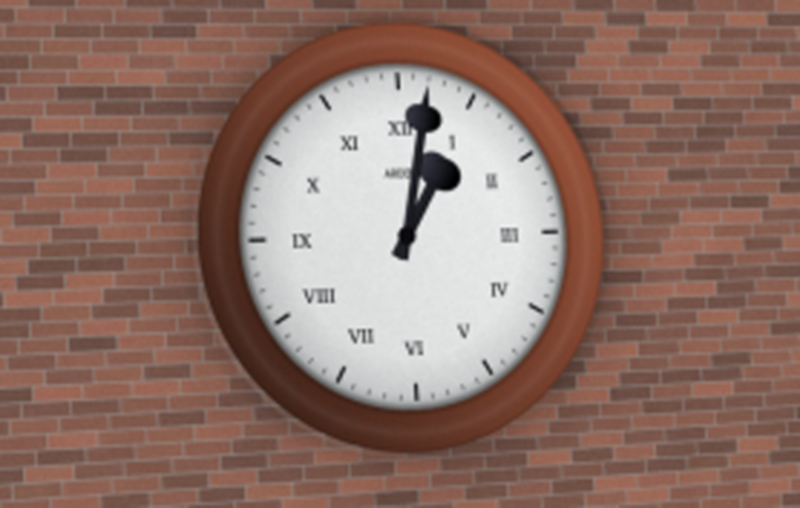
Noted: 1,02
